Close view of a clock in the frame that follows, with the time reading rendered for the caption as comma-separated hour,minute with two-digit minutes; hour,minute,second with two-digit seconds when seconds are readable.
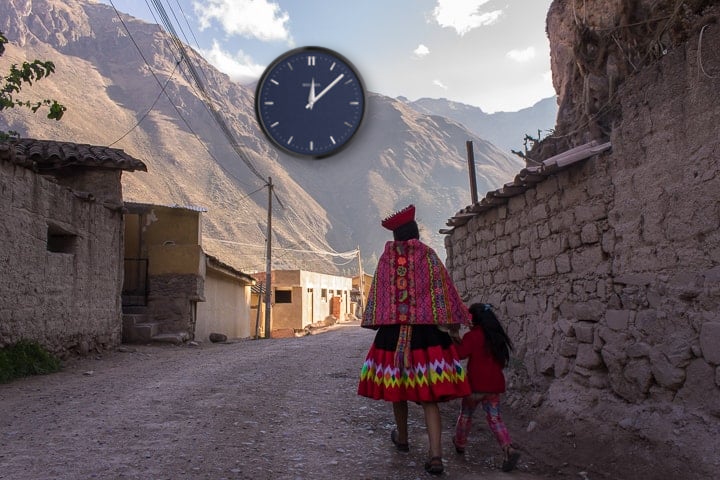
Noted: 12,08
